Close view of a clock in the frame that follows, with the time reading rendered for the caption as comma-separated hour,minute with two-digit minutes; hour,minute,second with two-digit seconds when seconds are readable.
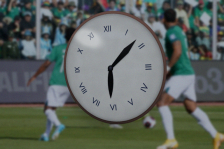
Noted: 6,08
